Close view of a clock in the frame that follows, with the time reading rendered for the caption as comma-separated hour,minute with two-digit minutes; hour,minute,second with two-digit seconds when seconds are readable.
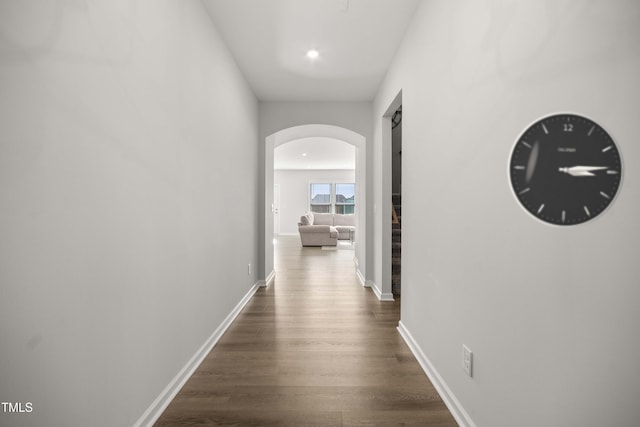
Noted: 3,14
